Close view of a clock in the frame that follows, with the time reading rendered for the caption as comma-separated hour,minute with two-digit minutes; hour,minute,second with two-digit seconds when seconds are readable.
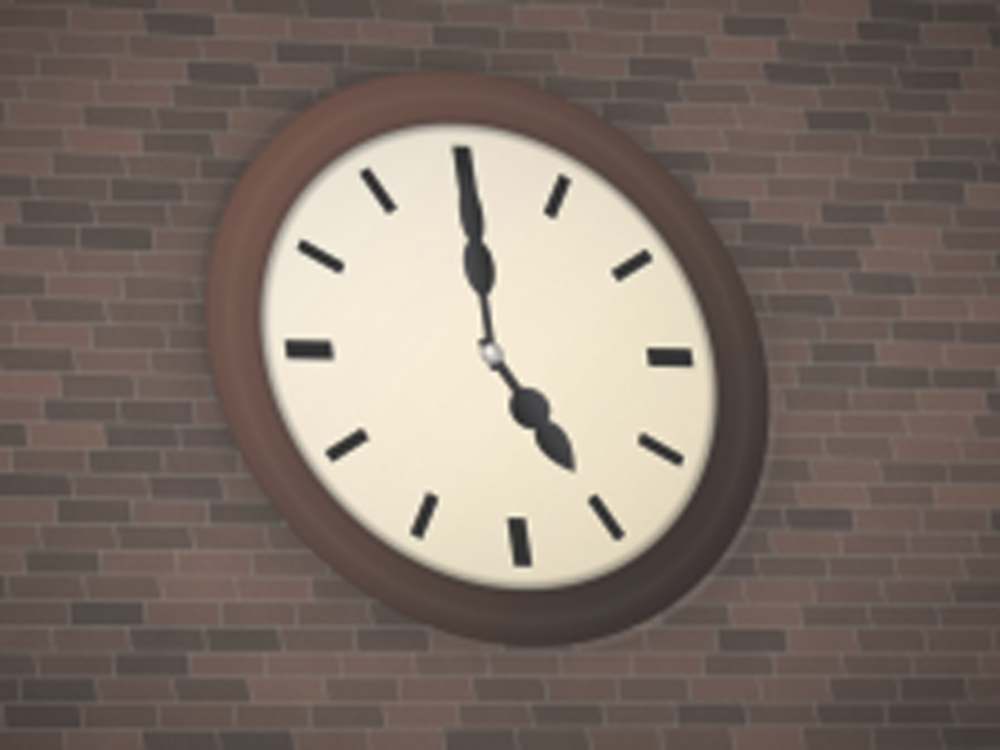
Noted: 5,00
